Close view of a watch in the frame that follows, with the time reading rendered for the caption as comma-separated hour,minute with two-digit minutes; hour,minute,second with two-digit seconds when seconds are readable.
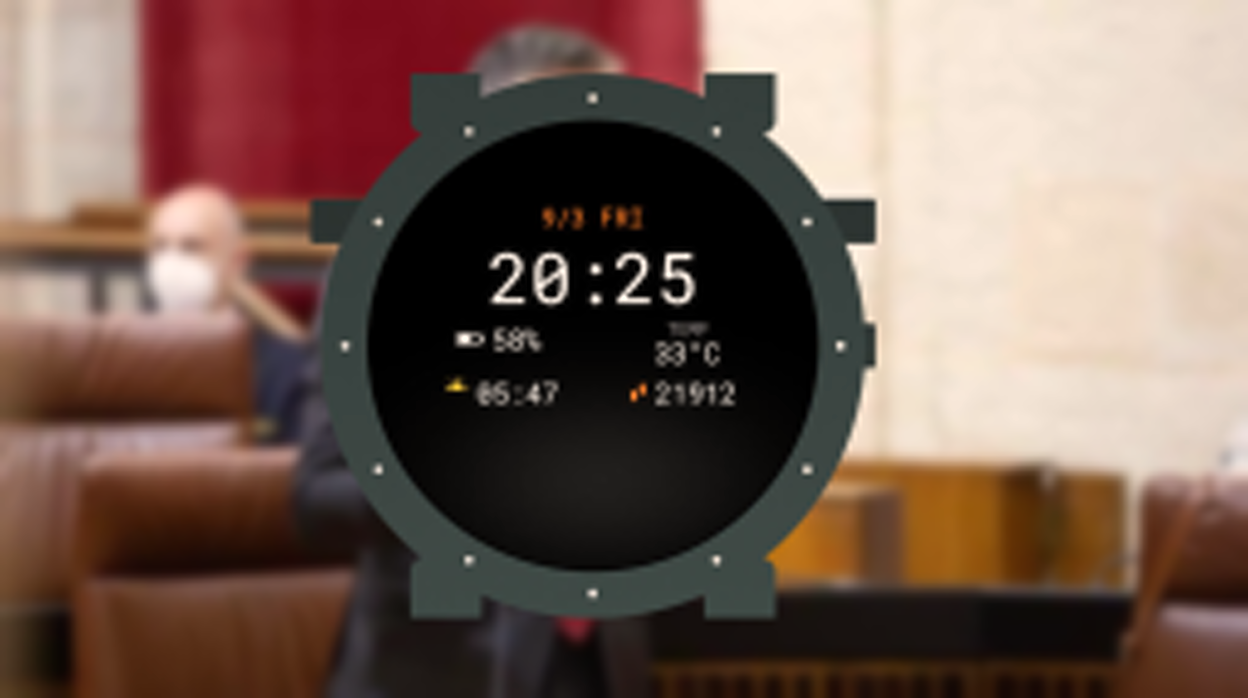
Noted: 20,25
